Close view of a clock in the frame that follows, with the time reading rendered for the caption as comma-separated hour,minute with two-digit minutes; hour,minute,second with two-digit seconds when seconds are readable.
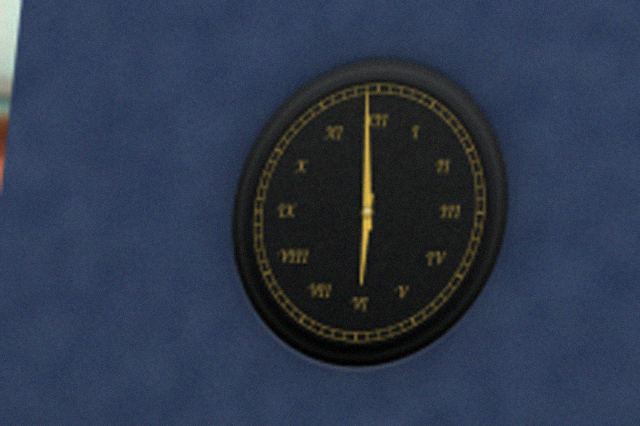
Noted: 5,59
